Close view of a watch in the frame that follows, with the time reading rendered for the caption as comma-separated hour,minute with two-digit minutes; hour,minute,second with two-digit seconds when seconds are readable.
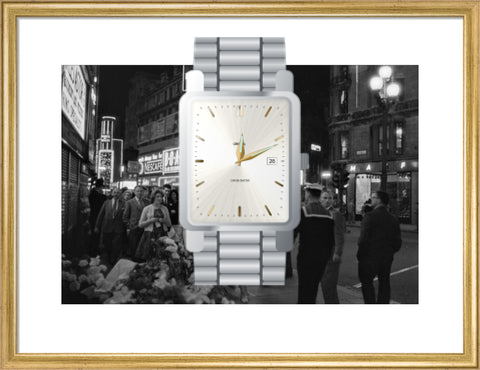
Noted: 12,11
